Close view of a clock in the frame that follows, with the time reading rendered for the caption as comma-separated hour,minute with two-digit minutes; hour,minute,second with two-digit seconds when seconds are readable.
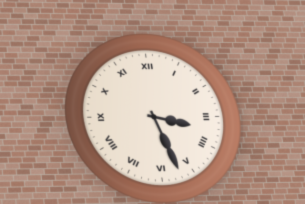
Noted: 3,27
